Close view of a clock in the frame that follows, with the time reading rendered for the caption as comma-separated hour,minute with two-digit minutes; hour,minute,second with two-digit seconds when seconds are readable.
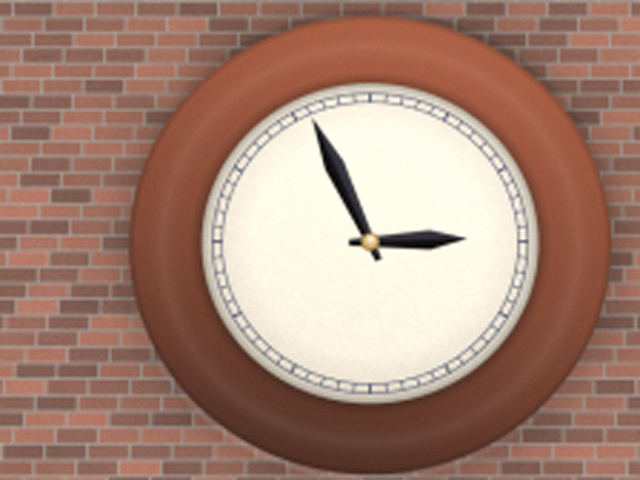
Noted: 2,56
